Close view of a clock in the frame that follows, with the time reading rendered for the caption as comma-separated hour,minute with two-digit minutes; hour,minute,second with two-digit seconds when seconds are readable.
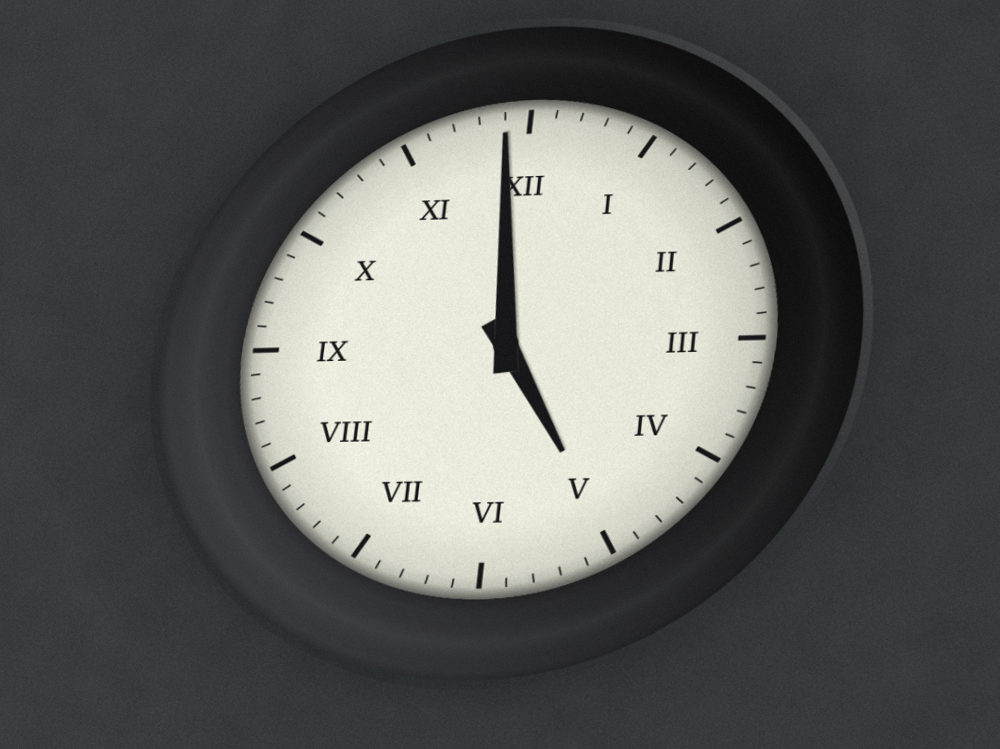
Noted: 4,59
